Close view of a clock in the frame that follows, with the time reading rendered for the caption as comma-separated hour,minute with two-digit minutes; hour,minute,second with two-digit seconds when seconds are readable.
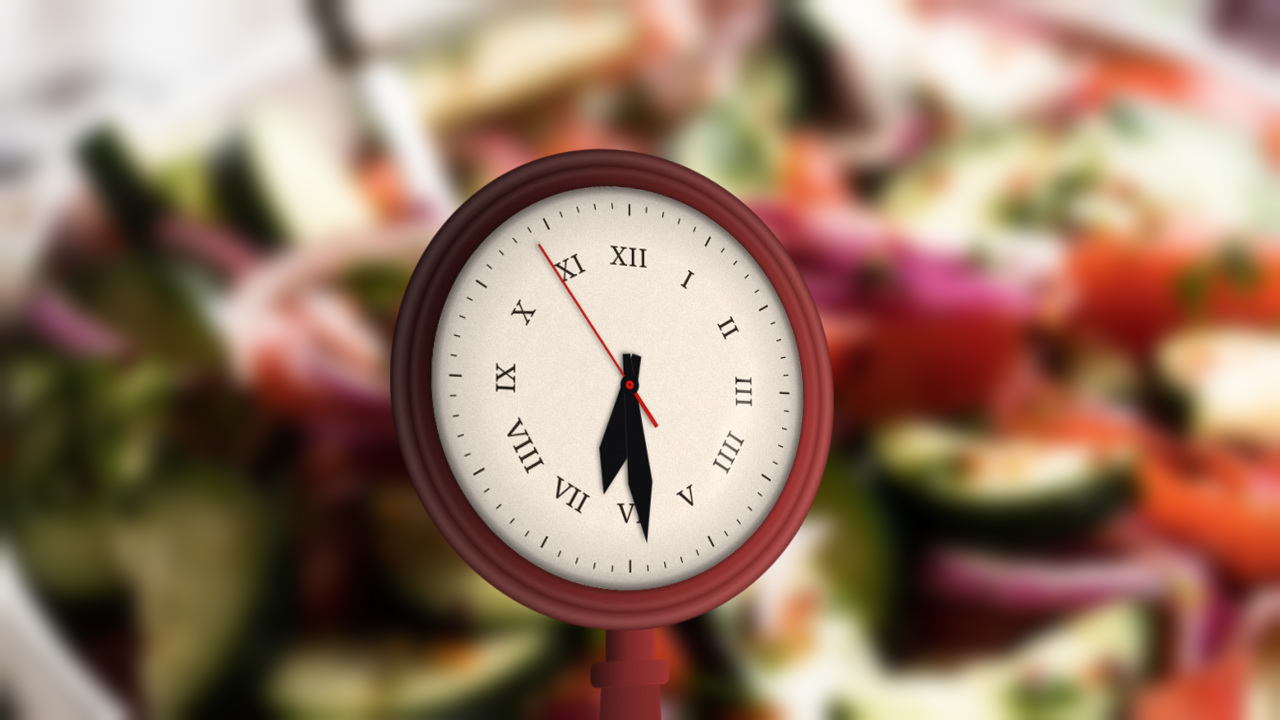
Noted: 6,28,54
